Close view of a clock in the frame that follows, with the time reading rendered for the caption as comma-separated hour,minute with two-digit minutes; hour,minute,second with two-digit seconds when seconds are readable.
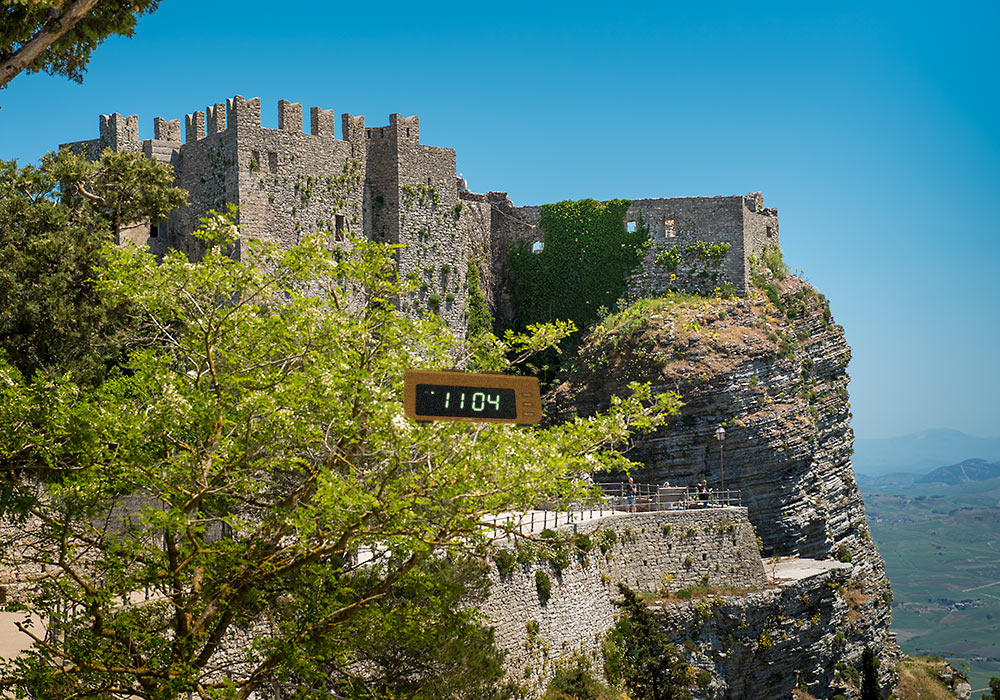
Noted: 11,04
